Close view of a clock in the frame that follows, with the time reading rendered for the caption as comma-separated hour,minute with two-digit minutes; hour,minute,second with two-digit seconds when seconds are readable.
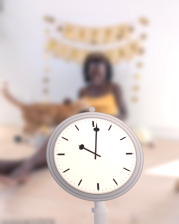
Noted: 10,01
